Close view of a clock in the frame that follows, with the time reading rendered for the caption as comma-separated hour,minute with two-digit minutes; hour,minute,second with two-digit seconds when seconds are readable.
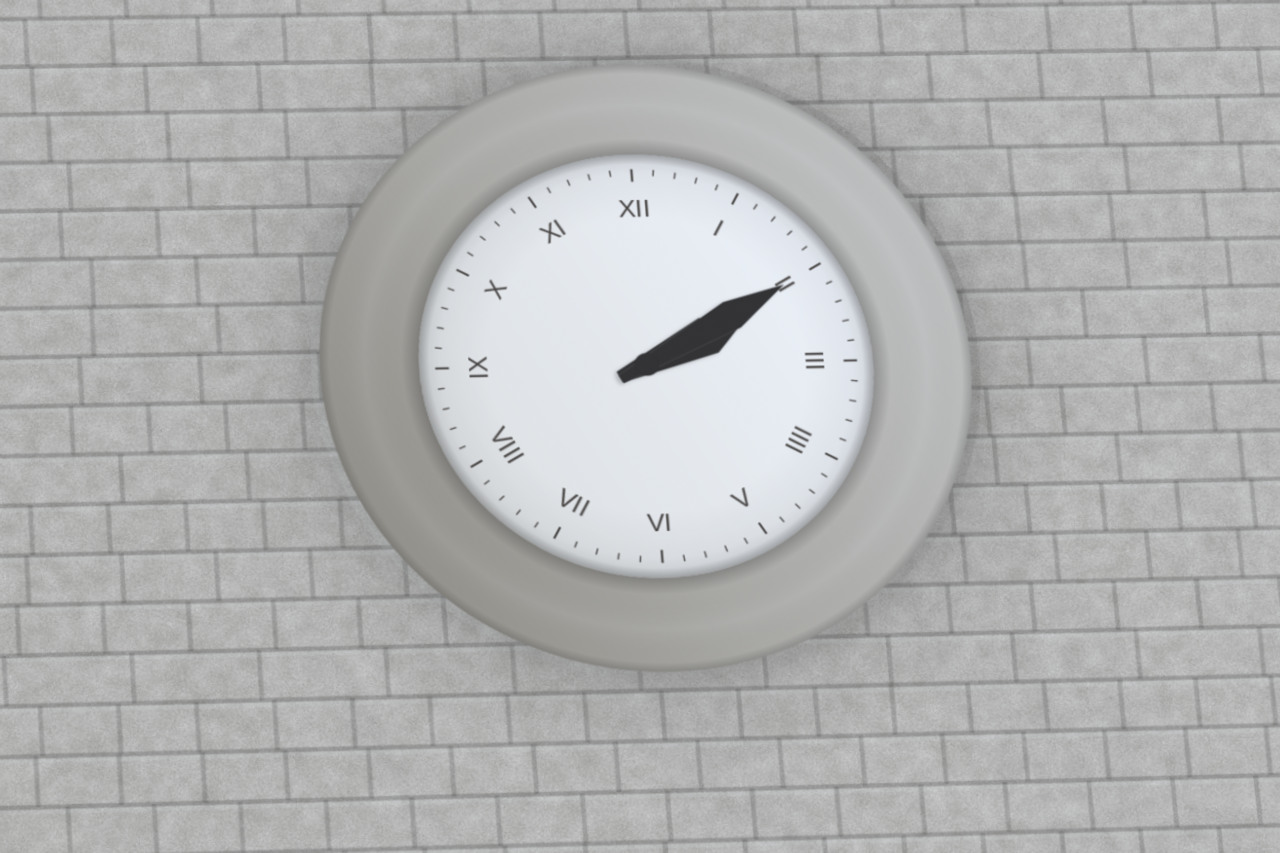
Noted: 2,10
